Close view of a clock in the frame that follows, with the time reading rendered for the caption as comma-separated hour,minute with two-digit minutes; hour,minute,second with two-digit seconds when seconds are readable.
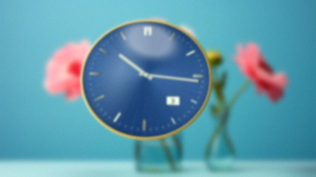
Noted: 10,16
